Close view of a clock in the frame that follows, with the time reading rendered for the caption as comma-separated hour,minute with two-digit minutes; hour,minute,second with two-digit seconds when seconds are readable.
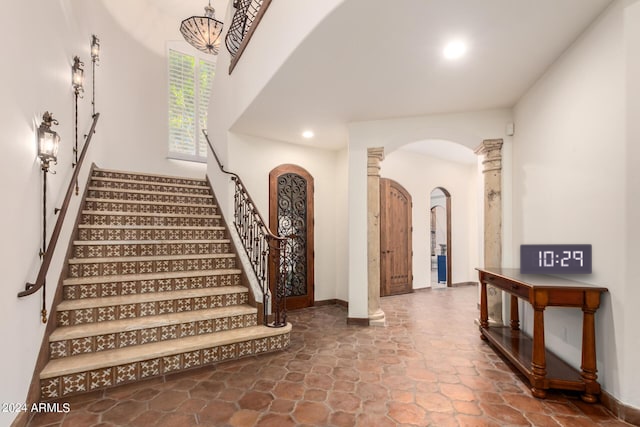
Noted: 10,29
